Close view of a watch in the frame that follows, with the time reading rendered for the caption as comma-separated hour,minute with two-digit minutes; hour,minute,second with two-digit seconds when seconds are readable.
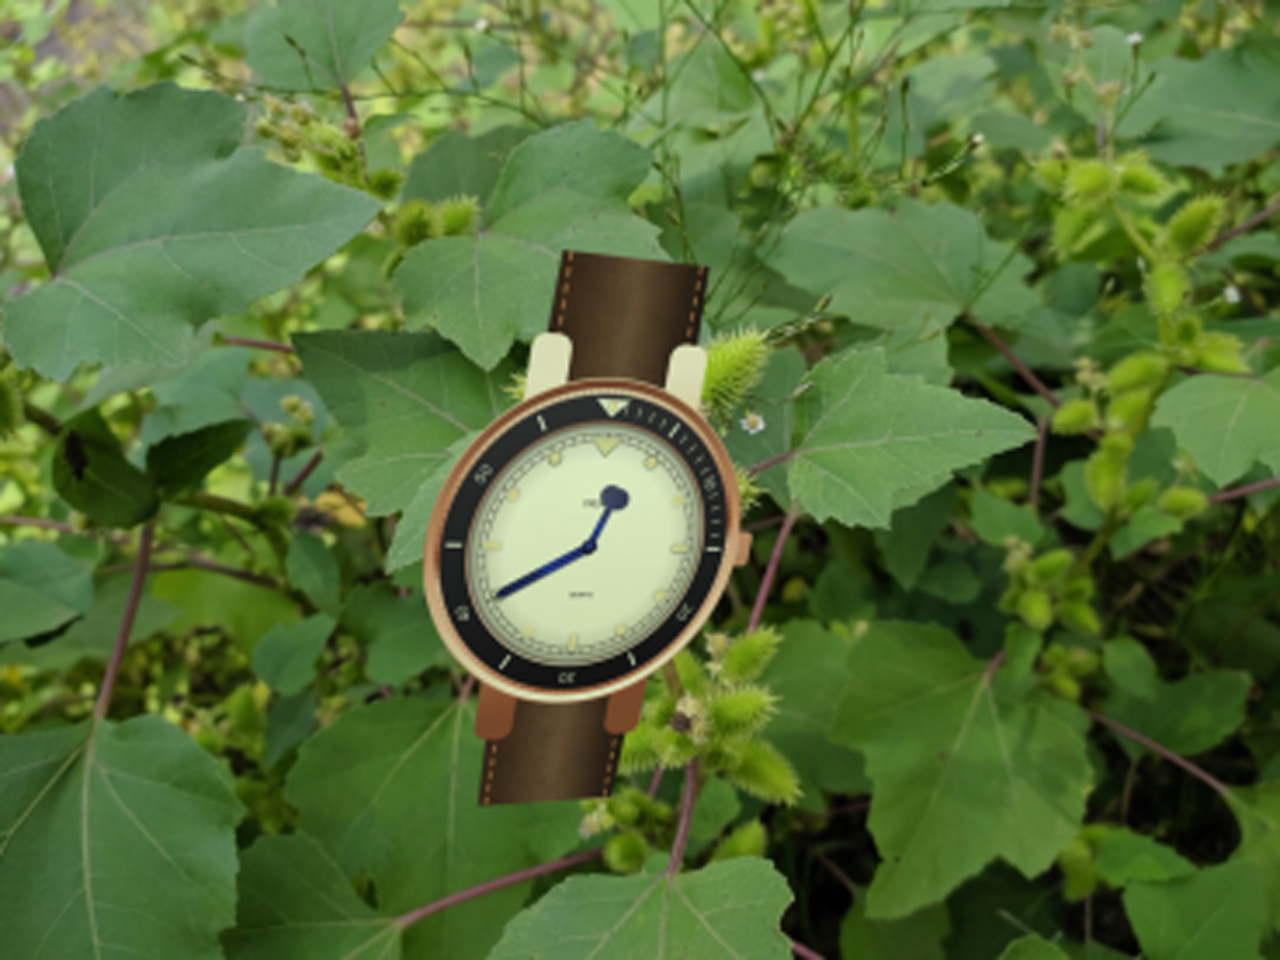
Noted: 12,40
